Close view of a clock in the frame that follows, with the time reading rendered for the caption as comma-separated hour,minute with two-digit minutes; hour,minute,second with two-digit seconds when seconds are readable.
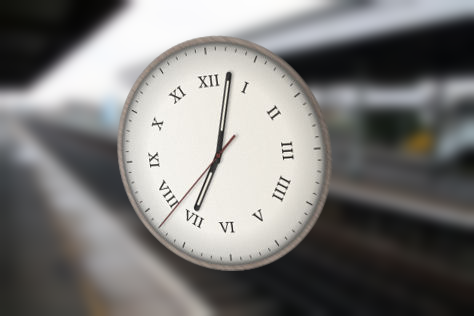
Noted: 7,02,38
